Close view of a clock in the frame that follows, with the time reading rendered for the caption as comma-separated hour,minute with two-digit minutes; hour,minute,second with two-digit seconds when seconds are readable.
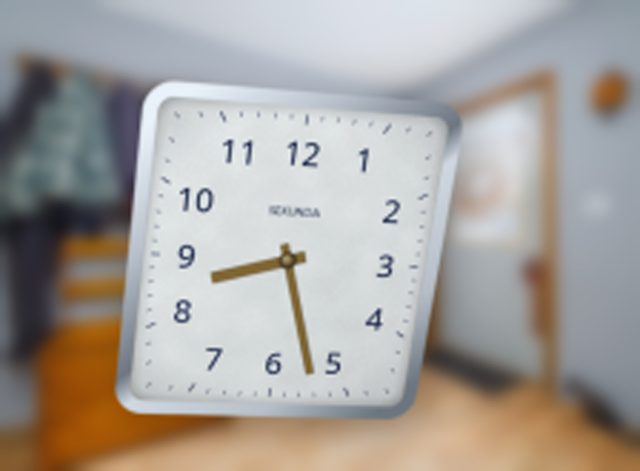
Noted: 8,27
